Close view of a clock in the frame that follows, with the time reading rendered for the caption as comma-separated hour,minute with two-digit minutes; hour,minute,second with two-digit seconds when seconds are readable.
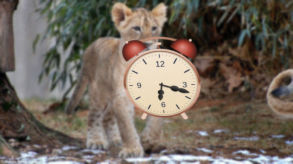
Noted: 6,18
